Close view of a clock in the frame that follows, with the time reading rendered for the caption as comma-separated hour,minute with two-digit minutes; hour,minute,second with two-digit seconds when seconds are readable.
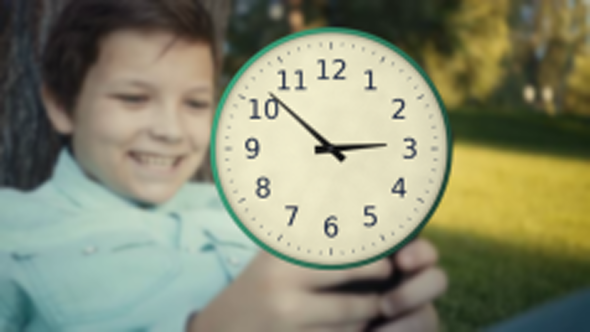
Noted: 2,52
